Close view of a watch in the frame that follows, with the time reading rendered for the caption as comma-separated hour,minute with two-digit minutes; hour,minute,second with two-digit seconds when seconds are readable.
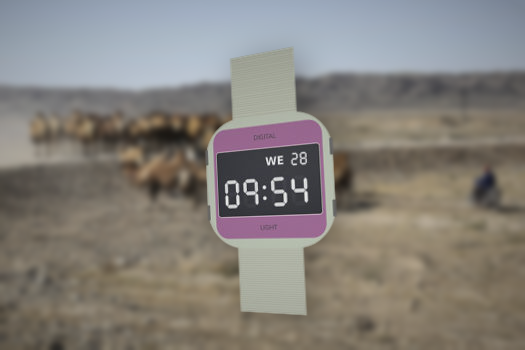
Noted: 9,54
